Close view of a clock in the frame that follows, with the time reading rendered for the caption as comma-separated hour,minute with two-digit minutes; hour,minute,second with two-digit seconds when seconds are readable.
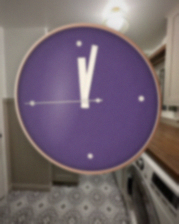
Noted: 12,02,45
